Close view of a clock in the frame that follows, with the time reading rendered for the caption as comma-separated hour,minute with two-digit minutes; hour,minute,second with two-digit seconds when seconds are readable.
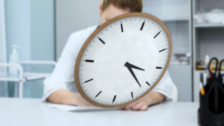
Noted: 3,22
